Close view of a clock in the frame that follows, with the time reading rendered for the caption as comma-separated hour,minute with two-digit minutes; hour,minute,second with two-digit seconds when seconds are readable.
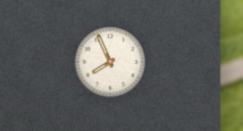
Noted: 7,56
